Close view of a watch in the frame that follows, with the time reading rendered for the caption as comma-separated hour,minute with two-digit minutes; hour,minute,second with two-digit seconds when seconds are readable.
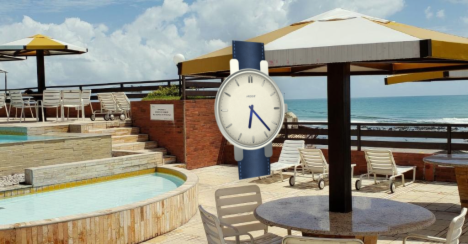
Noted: 6,23
